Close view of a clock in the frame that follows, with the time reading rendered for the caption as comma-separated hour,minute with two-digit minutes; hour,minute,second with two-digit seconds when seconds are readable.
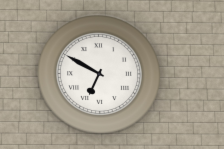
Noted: 6,50
